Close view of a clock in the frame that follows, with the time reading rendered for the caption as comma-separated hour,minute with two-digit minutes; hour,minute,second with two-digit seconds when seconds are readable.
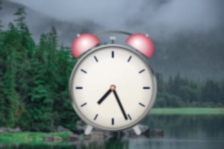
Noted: 7,26
